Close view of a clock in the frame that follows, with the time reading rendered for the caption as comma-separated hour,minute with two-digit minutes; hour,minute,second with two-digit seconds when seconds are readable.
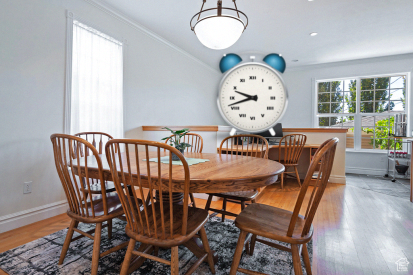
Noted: 9,42
